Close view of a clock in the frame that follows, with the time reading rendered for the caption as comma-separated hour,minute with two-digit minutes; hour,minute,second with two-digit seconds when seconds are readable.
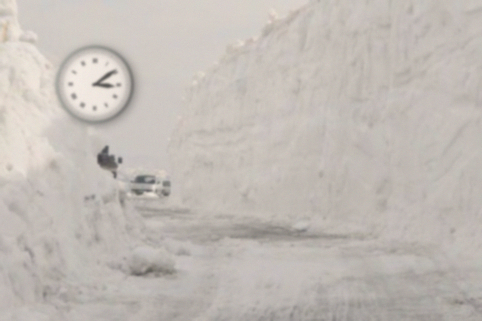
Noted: 3,09
